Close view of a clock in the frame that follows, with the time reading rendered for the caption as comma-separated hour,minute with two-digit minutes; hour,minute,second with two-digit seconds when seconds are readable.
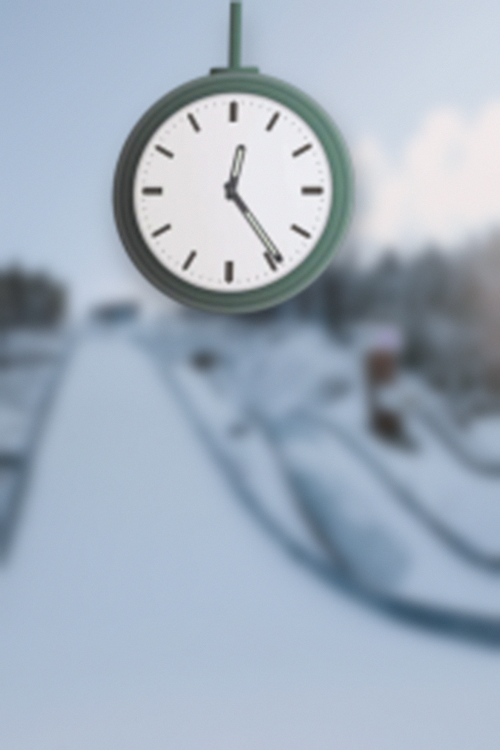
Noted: 12,24
